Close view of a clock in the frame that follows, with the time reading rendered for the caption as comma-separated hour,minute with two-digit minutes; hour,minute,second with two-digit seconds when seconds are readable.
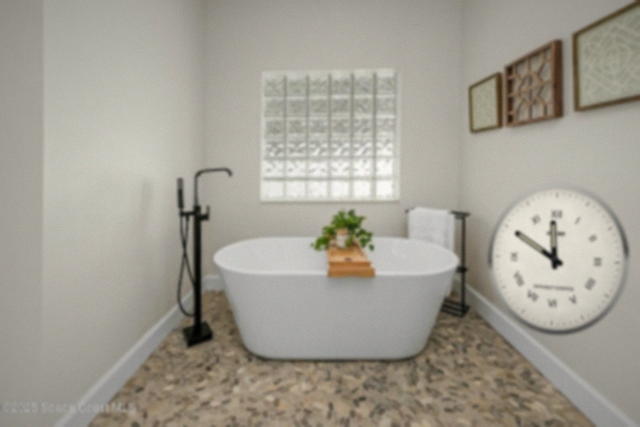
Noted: 11,50
